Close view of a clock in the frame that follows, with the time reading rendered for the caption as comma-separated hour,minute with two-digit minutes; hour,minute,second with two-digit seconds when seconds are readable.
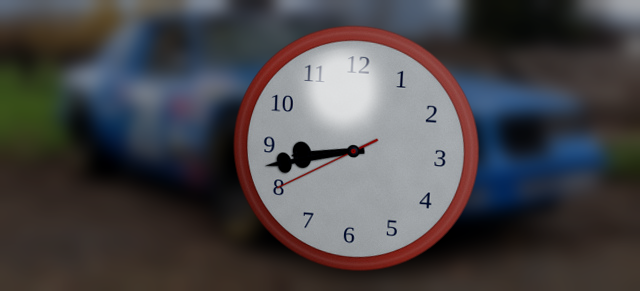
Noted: 8,42,40
